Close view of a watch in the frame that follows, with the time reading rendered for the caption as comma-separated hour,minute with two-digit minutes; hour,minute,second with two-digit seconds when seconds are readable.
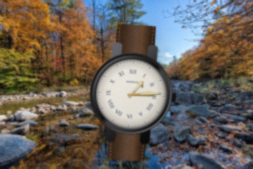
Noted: 1,14
